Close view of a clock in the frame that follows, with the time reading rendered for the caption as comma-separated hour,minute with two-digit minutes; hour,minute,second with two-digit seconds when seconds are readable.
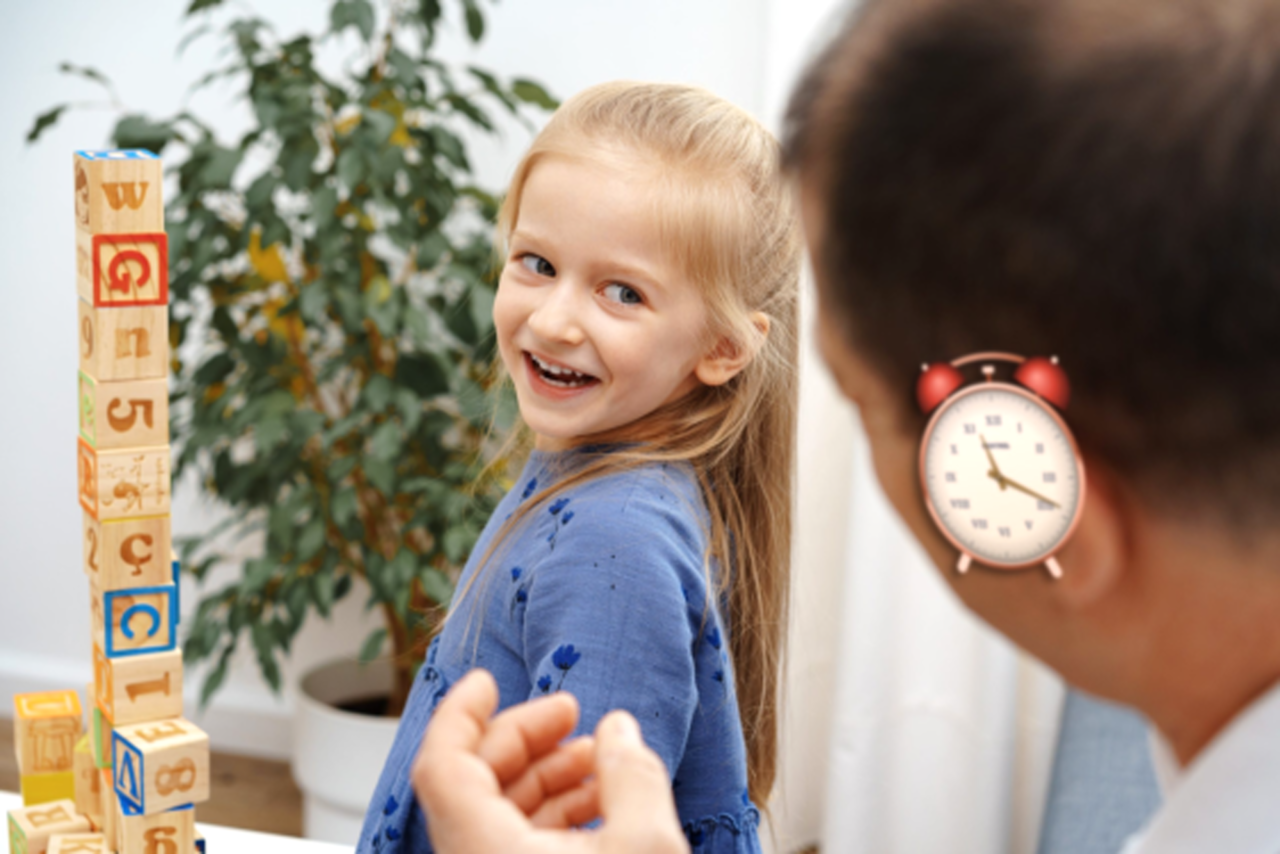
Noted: 11,19
